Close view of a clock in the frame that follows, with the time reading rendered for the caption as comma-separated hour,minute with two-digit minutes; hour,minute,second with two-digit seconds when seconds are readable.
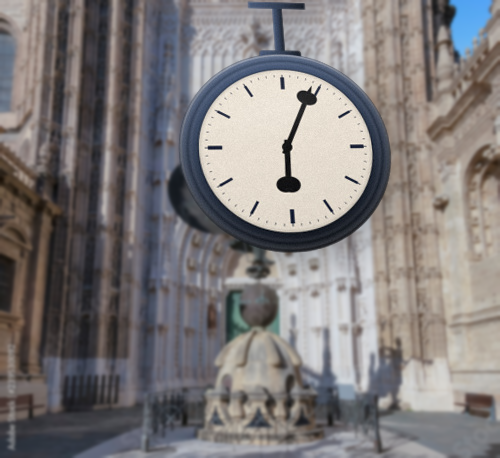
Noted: 6,04
